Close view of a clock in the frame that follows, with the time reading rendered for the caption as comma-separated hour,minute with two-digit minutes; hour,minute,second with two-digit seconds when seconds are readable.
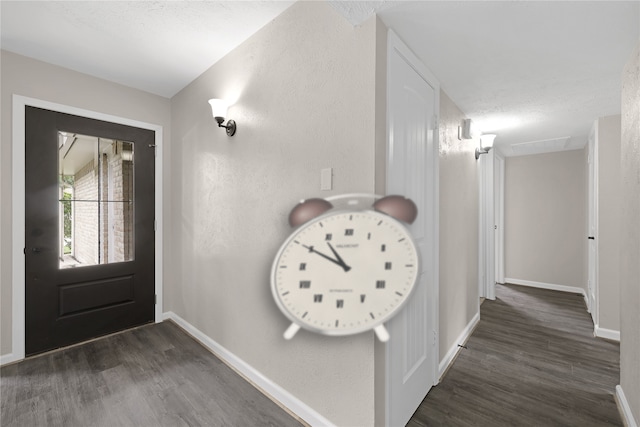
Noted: 10,50
